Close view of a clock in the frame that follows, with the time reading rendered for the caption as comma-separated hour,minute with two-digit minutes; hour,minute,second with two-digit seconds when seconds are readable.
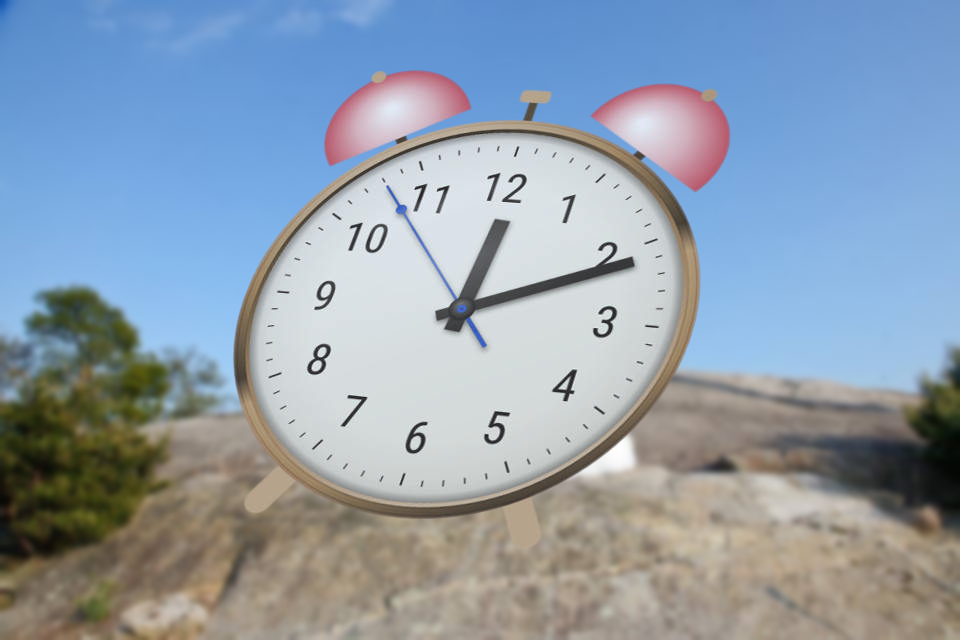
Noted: 12,10,53
